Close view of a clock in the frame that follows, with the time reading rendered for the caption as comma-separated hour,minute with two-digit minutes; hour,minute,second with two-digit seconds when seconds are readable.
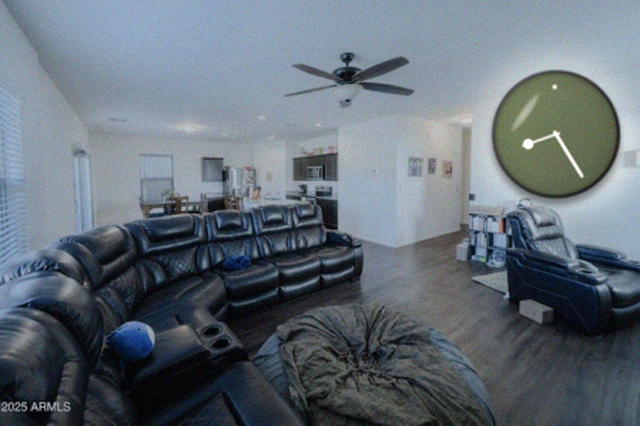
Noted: 8,25
